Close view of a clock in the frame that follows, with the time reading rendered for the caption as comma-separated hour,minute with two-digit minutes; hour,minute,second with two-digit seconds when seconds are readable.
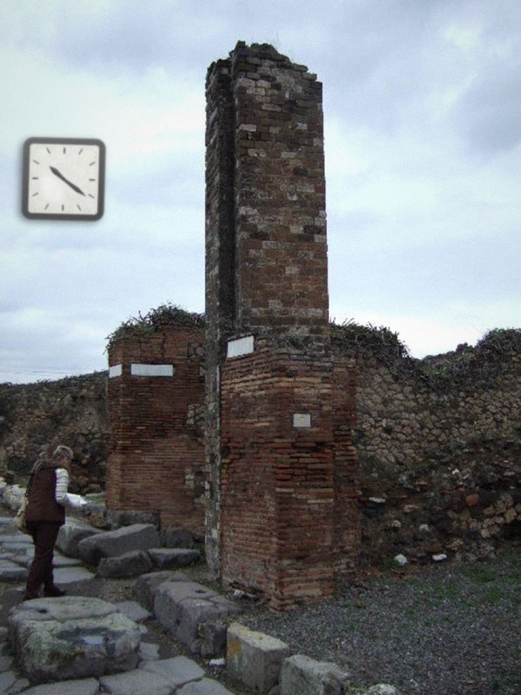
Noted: 10,21
